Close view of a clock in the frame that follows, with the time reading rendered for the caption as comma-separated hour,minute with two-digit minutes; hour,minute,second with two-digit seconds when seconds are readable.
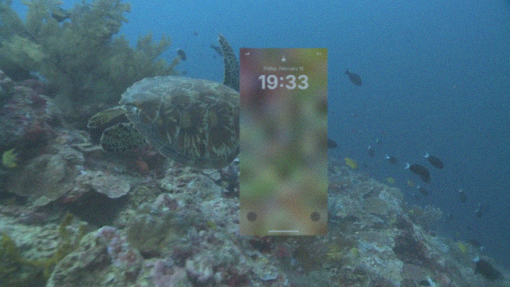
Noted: 19,33
